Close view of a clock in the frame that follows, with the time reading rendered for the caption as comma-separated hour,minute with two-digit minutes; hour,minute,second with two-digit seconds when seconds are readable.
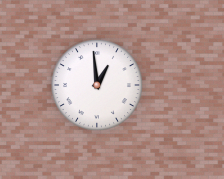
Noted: 12,59
